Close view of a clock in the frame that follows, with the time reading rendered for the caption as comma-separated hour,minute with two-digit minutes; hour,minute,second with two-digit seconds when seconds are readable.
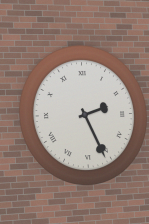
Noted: 2,26
